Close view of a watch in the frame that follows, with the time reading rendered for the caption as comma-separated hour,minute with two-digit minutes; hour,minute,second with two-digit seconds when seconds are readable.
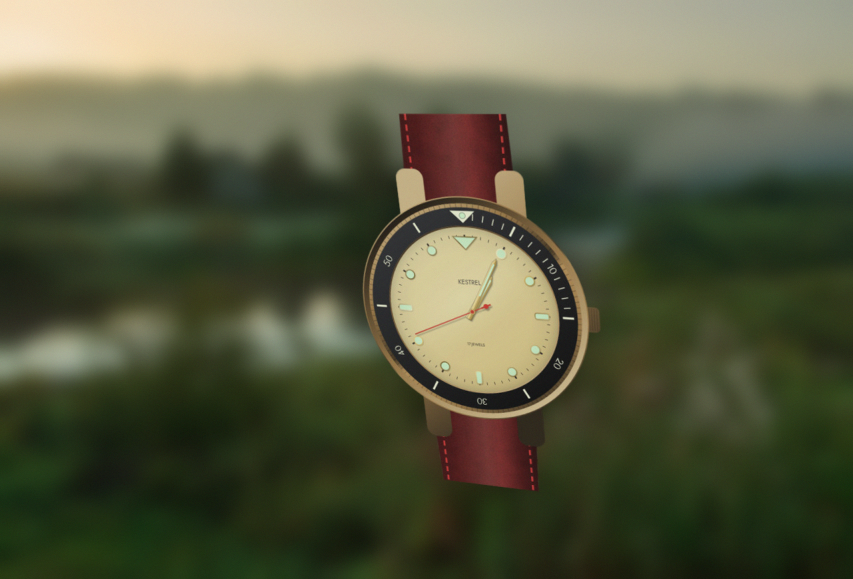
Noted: 1,04,41
